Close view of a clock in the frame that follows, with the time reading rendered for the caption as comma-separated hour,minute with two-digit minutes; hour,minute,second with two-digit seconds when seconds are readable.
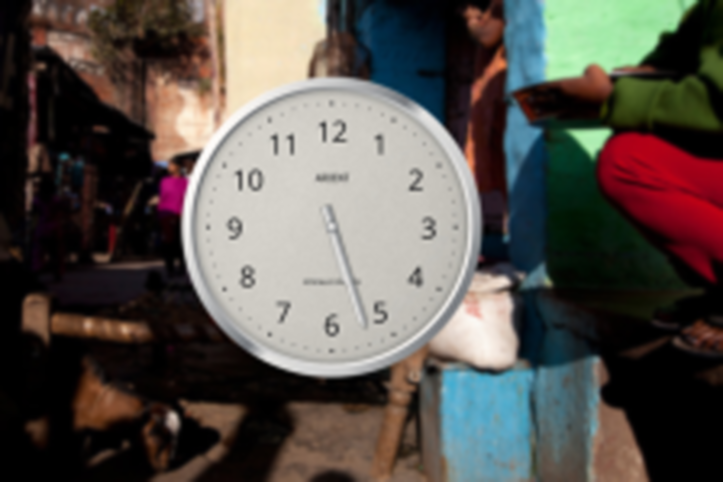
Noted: 5,27
